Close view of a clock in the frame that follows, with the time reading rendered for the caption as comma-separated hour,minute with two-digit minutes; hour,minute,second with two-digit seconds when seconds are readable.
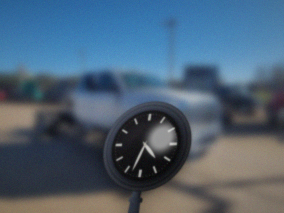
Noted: 4,33
